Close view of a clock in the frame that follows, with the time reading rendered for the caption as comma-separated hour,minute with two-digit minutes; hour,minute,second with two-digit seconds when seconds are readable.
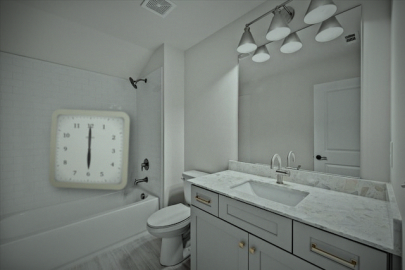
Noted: 6,00
